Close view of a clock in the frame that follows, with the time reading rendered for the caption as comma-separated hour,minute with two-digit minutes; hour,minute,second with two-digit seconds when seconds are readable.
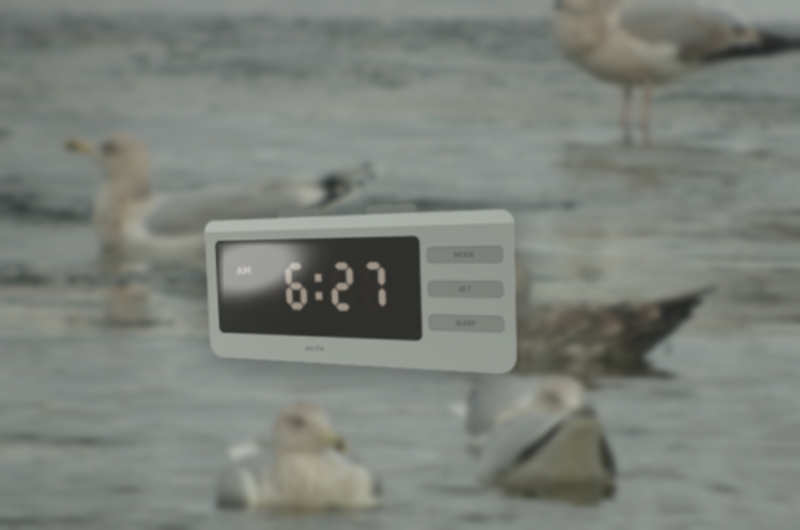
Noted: 6,27
